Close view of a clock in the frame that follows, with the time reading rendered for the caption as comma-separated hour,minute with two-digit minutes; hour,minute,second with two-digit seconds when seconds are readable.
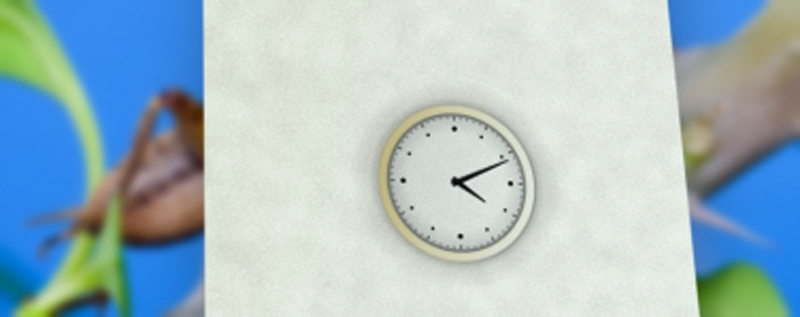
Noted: 4,11
